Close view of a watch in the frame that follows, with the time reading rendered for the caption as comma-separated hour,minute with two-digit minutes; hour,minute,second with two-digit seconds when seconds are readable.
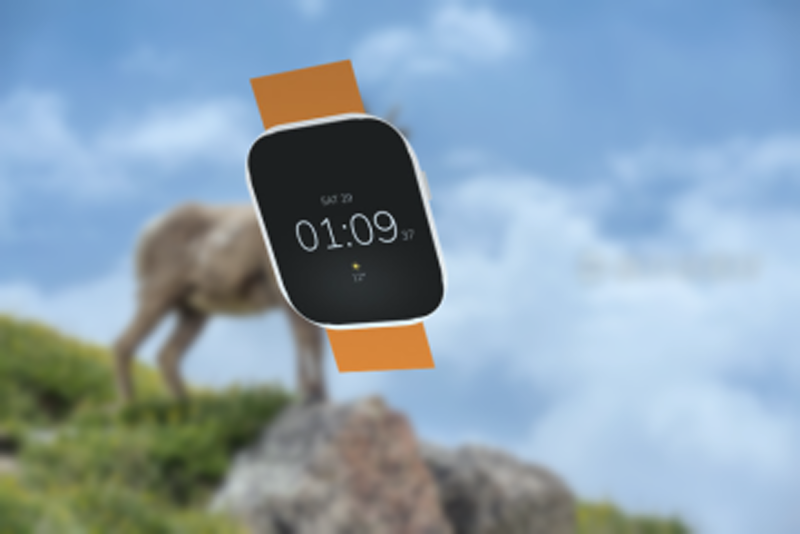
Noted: 1,09
